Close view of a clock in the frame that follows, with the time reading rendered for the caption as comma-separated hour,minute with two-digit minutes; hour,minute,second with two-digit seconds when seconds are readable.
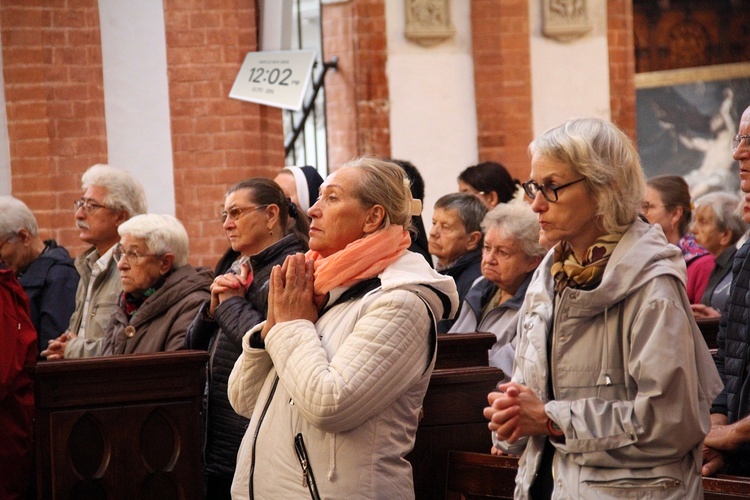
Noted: 12,02
